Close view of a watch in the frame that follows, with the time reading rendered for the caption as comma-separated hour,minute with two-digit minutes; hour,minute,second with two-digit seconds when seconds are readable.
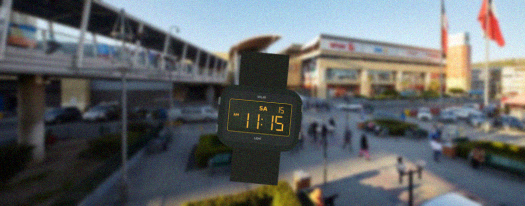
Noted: 11,15
